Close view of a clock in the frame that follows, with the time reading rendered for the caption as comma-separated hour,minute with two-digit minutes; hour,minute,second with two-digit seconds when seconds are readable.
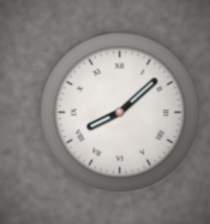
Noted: 8,08
